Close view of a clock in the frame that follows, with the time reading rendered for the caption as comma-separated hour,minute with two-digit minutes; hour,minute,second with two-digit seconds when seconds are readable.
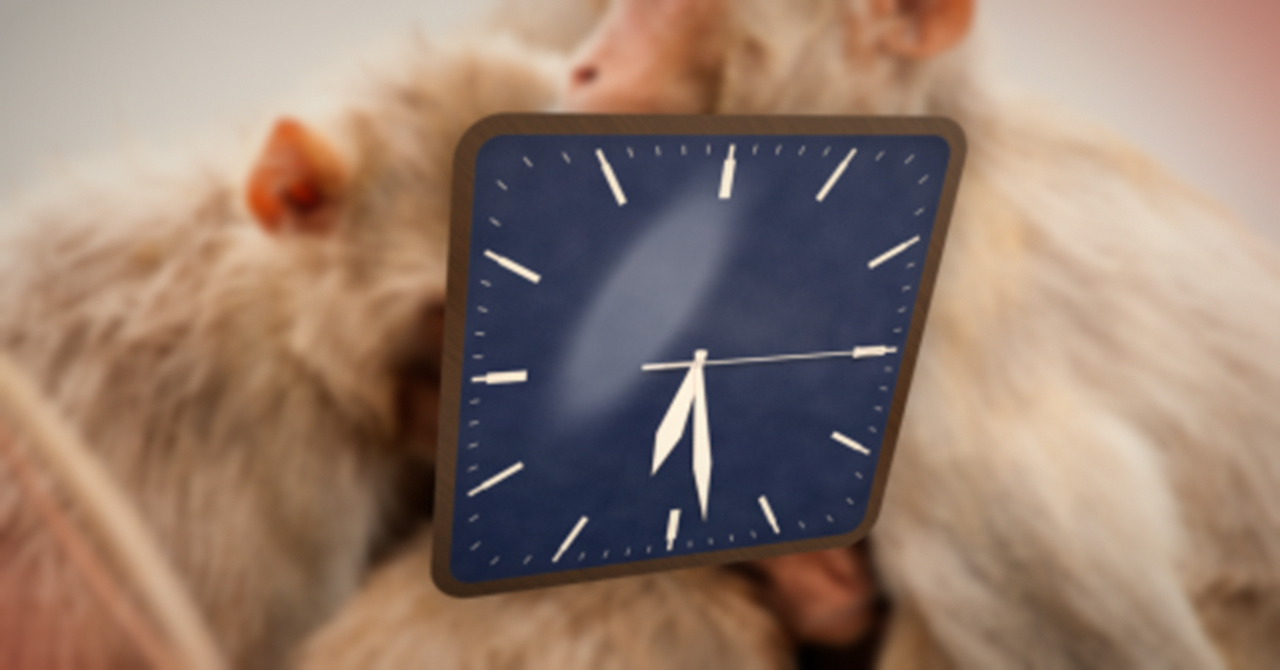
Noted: 6,28,15
